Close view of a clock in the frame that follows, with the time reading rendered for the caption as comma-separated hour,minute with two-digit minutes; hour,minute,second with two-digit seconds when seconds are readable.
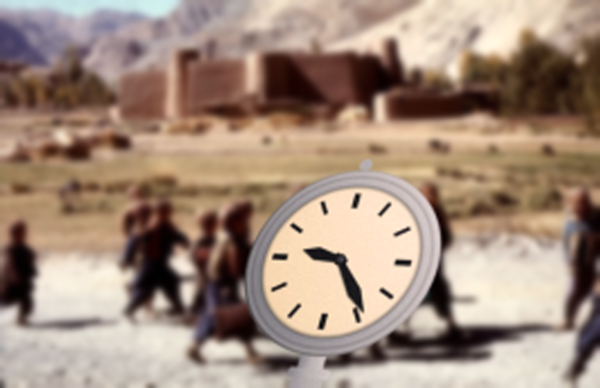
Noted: 9,24
